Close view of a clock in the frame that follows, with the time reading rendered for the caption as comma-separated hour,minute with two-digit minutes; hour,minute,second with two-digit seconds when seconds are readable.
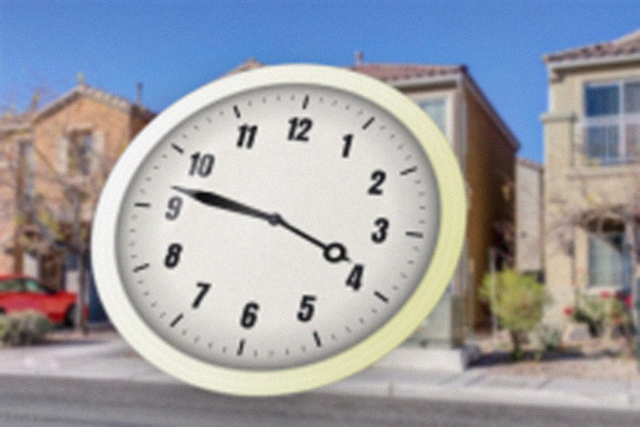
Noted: 3,47
